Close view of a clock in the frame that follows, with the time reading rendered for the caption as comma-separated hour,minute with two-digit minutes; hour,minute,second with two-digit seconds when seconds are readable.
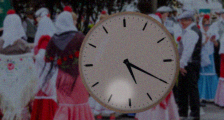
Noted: 5,20
